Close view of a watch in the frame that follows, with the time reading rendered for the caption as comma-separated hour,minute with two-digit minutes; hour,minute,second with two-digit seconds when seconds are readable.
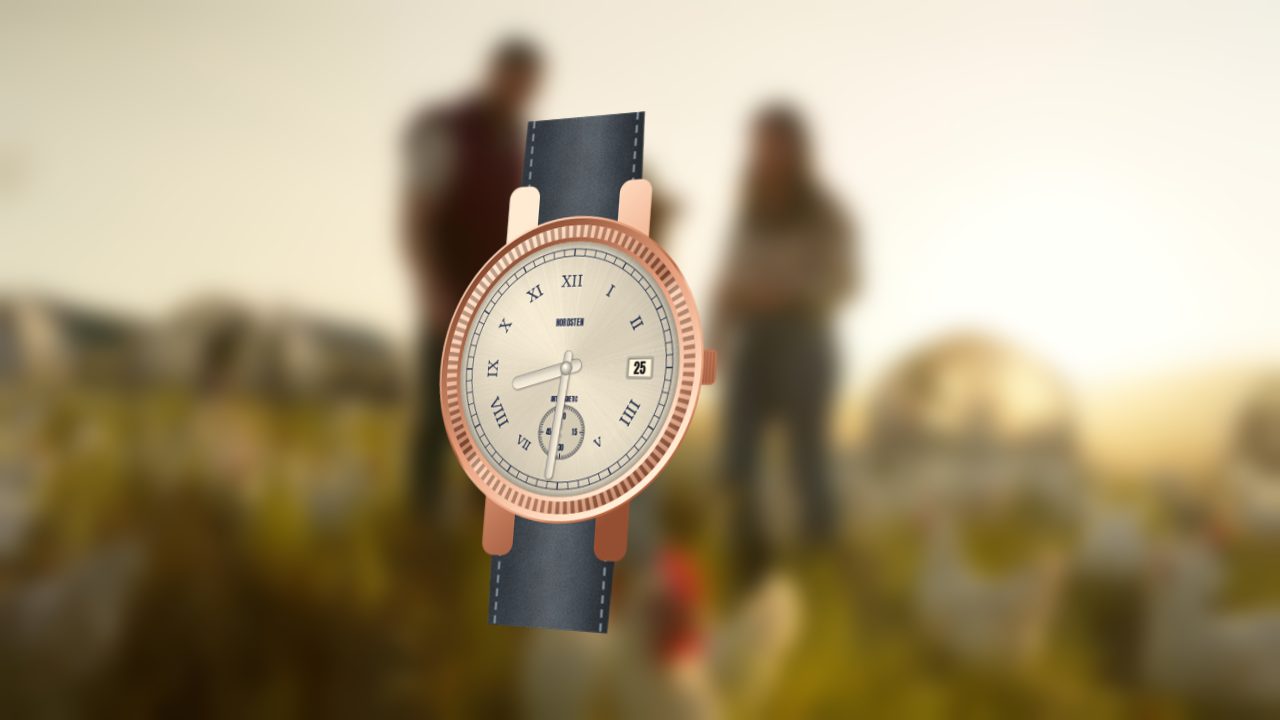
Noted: 8,31
